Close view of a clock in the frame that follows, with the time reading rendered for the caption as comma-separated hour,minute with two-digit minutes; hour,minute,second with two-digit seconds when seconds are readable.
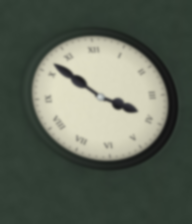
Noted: 3,52
